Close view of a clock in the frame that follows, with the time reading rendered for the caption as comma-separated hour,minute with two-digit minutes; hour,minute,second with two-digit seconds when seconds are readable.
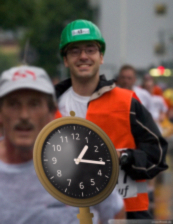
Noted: 1,16
